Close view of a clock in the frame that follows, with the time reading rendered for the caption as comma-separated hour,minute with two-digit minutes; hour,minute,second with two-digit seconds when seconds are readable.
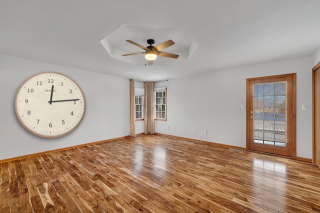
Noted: 12,14
